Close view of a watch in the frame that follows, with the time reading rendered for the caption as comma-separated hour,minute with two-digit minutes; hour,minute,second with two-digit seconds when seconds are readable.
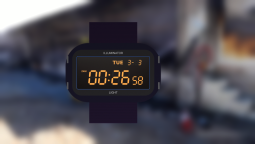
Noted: 0,26,58
